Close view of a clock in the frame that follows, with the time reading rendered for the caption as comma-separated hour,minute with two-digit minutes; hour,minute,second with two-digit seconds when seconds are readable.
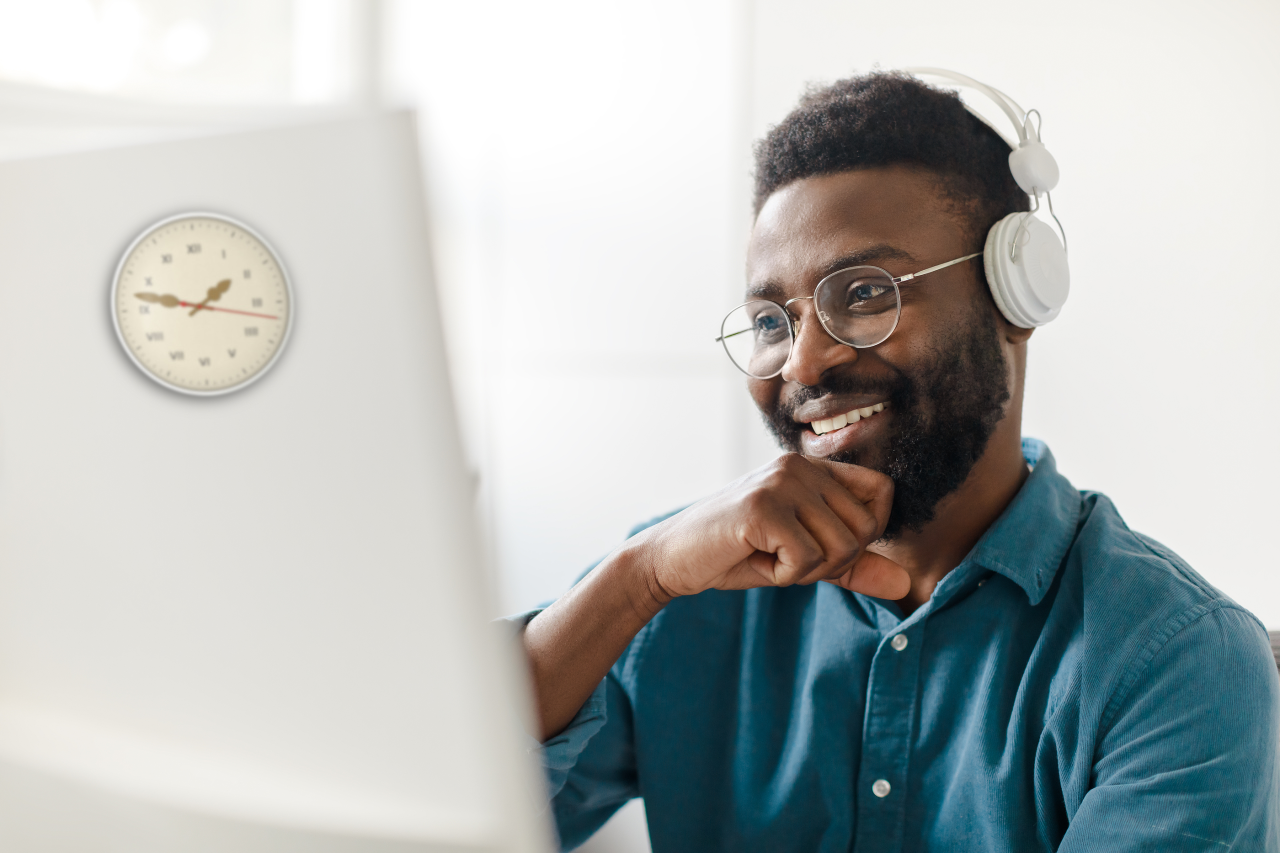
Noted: 1,47,17
